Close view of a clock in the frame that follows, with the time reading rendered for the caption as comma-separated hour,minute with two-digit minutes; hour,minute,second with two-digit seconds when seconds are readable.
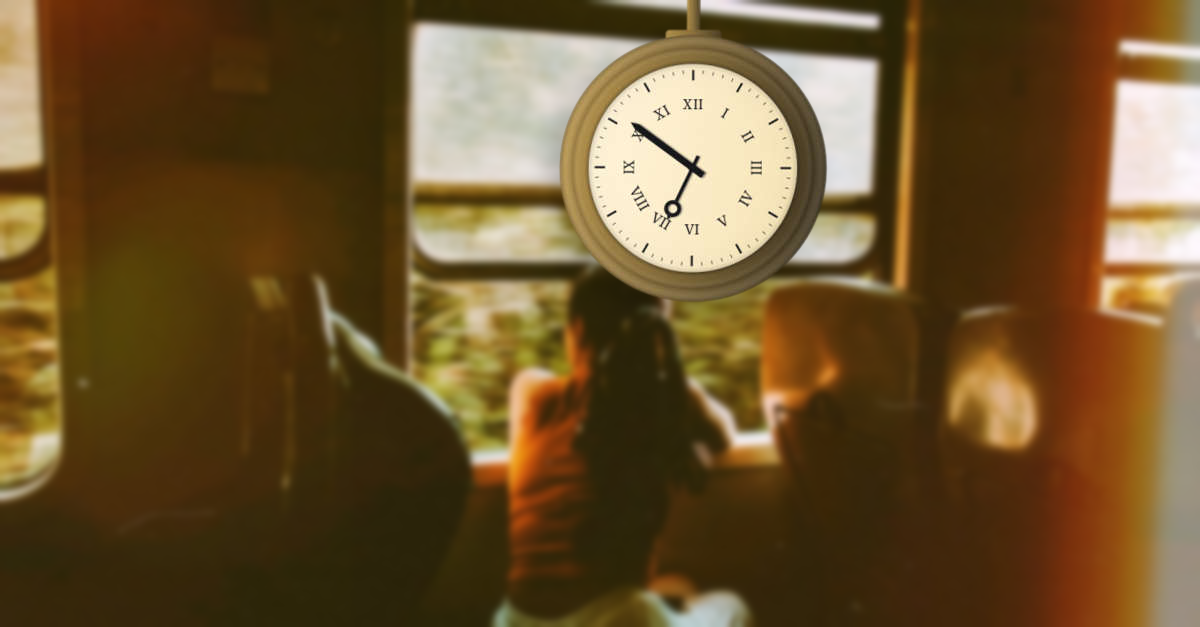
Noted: 6,51
